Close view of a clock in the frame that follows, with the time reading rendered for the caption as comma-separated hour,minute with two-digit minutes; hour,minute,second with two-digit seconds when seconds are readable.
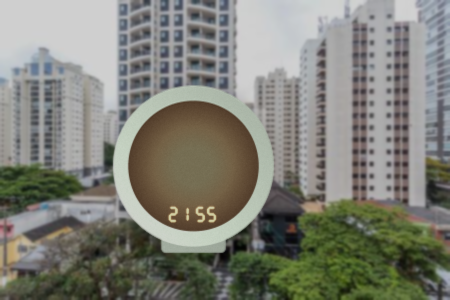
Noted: 21,55
